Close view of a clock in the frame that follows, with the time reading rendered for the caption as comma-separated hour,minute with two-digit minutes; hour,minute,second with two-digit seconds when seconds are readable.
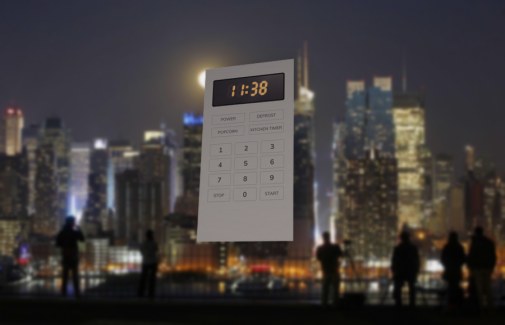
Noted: 11,38
